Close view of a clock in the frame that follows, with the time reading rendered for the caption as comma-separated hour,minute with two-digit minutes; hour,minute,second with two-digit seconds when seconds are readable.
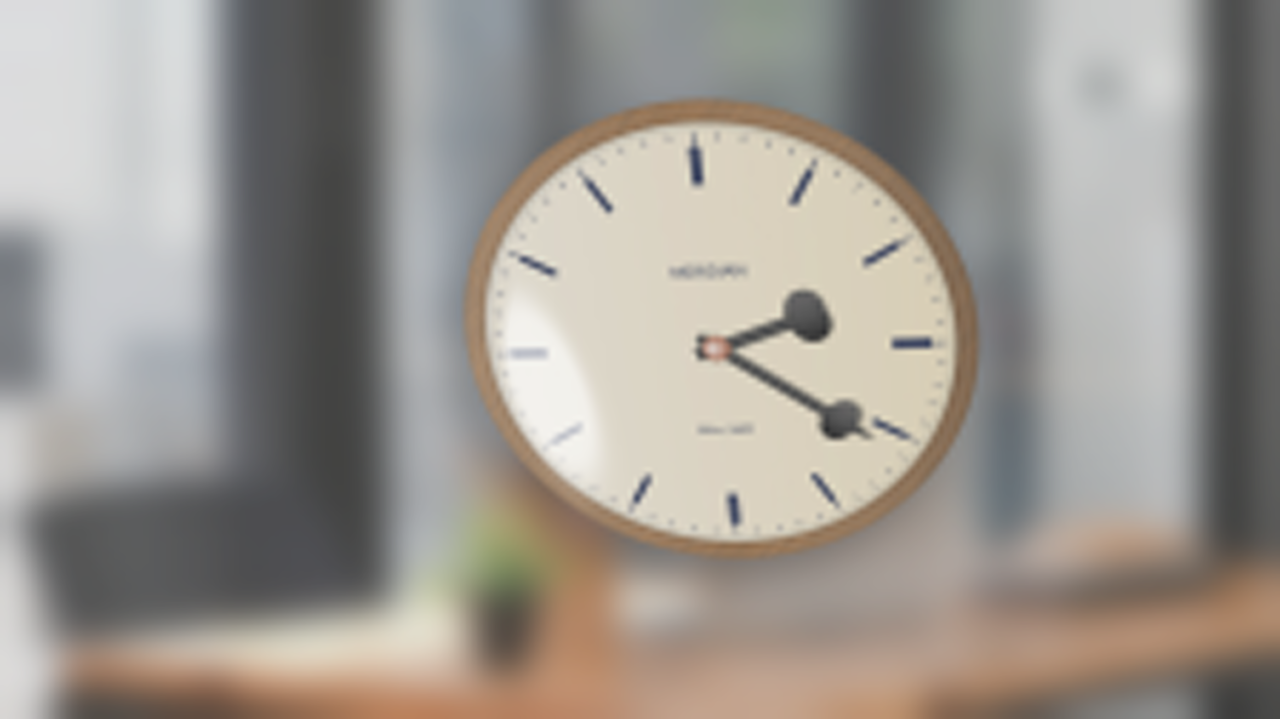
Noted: 2,21
